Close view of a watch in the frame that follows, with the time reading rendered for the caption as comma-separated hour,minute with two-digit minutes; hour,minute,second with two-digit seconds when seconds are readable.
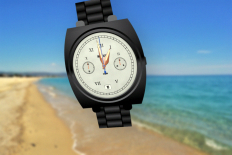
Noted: 12,59
